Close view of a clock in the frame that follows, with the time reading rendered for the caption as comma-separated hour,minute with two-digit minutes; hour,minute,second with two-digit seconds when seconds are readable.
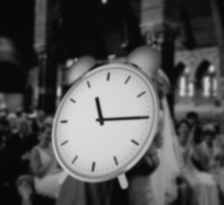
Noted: 11,15
